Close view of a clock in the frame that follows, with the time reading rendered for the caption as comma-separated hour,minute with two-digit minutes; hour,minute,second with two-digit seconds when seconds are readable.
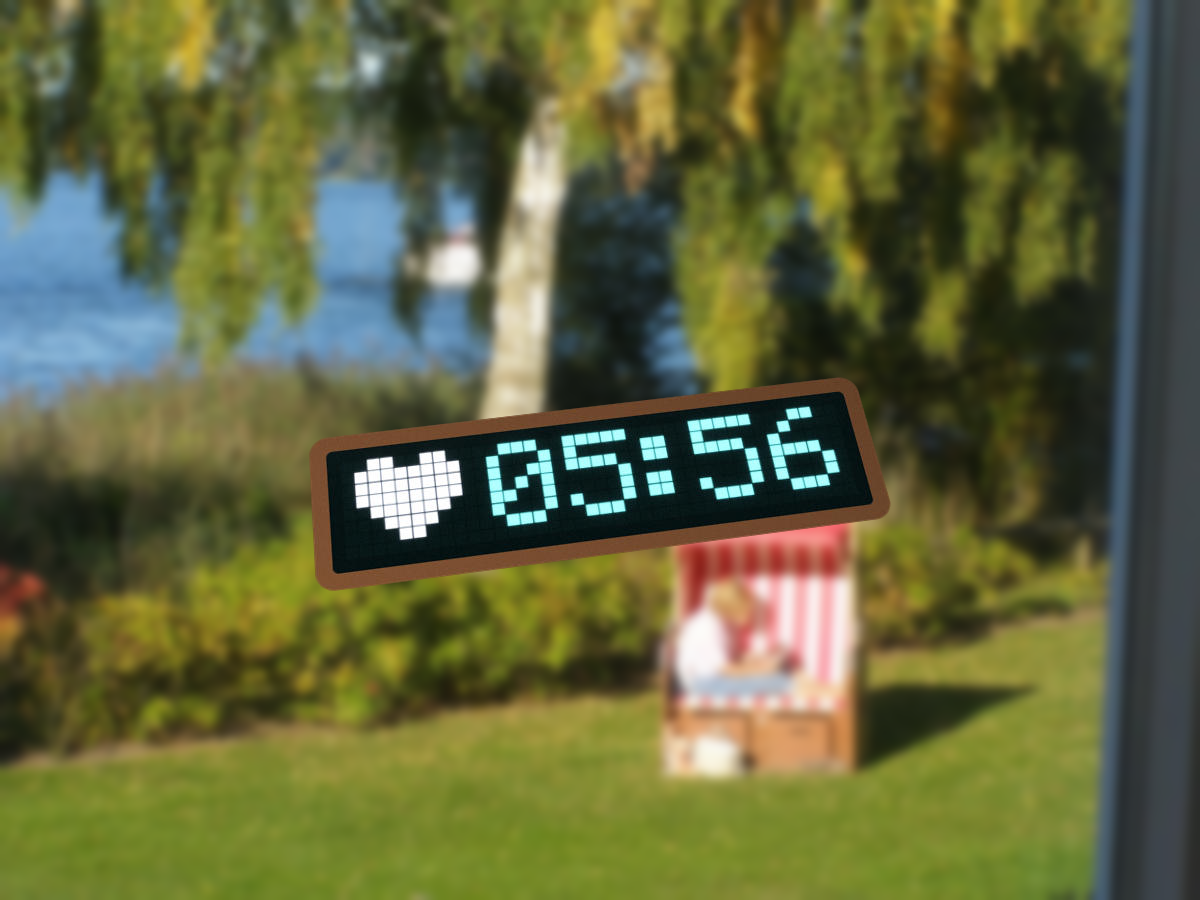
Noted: 5,56
